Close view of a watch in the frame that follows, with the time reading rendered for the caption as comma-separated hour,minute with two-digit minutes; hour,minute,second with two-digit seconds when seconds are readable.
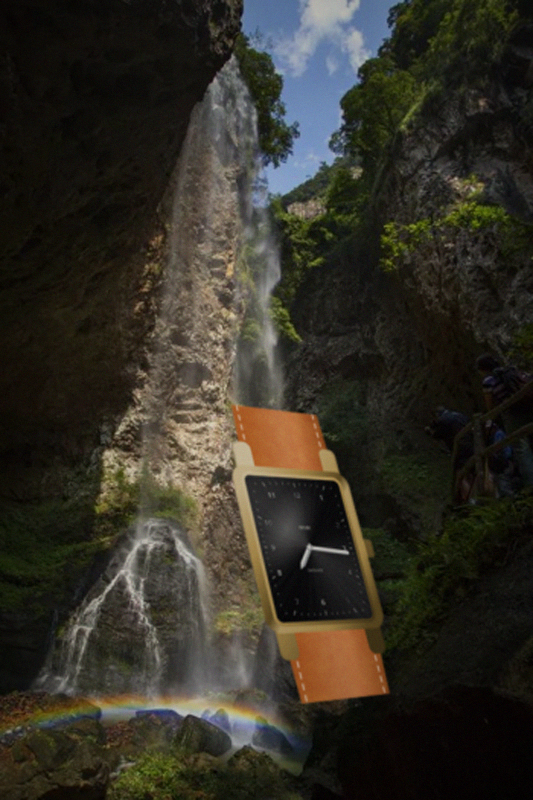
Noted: 7,16
